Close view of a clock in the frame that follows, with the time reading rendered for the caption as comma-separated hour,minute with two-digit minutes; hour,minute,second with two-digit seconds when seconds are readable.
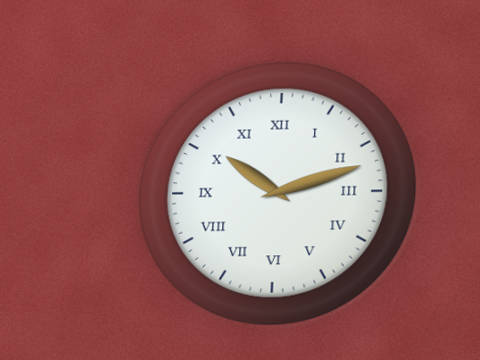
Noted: 10,12
